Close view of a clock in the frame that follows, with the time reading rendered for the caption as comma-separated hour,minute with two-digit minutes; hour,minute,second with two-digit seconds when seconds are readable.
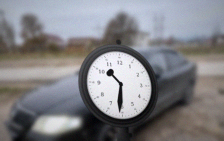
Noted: 10,31
